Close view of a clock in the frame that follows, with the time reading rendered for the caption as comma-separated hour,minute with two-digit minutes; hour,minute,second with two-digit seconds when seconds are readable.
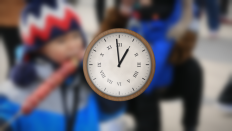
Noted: 12,59
